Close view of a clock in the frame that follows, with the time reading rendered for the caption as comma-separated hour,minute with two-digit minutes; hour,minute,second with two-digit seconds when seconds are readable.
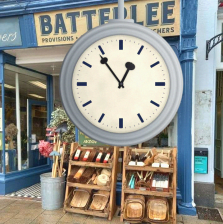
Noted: 12,54
